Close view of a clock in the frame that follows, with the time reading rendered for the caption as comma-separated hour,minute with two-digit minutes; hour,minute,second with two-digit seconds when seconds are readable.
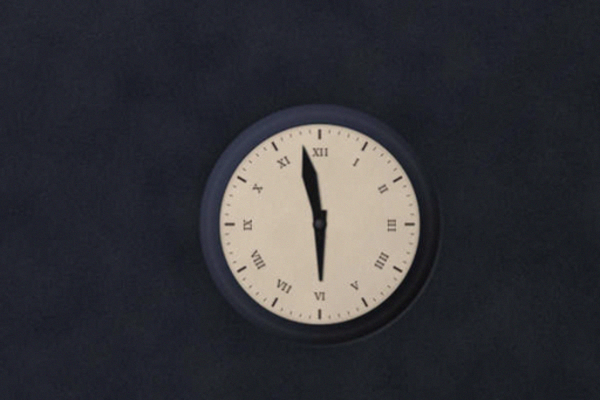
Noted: 5,58
